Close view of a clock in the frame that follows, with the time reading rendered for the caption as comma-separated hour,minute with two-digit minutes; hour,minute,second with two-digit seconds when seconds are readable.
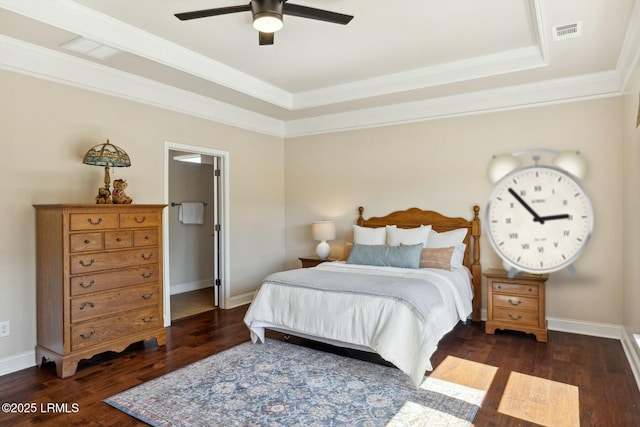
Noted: 2,53
